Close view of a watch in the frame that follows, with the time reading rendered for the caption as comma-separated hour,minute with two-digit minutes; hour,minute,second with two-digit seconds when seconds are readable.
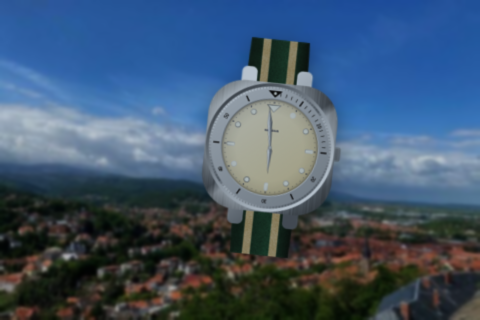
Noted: 5,59
